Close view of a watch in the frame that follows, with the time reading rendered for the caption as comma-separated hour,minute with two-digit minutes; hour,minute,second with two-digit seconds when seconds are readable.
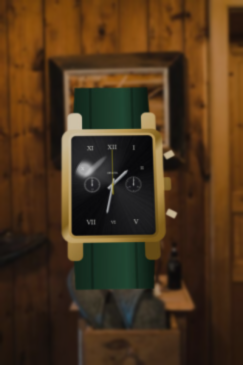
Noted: 1,32
